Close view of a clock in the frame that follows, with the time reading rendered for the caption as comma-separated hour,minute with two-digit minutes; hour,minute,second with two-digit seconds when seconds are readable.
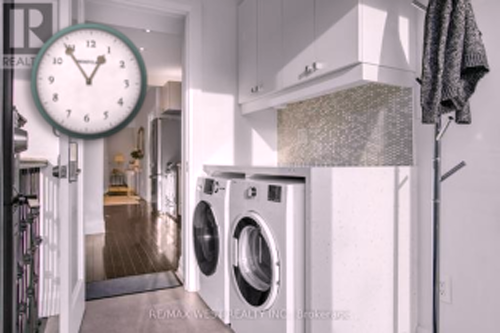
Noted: 12,54
